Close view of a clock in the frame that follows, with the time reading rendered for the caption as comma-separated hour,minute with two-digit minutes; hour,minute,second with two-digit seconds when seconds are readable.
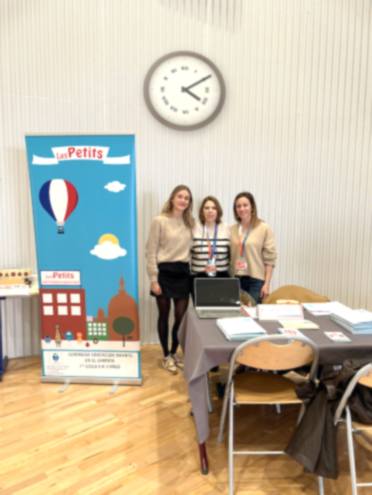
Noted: 4,10
